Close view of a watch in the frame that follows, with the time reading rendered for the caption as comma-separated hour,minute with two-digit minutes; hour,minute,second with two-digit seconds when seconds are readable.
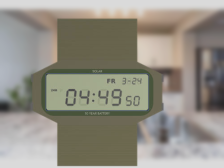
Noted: 4,49,50
